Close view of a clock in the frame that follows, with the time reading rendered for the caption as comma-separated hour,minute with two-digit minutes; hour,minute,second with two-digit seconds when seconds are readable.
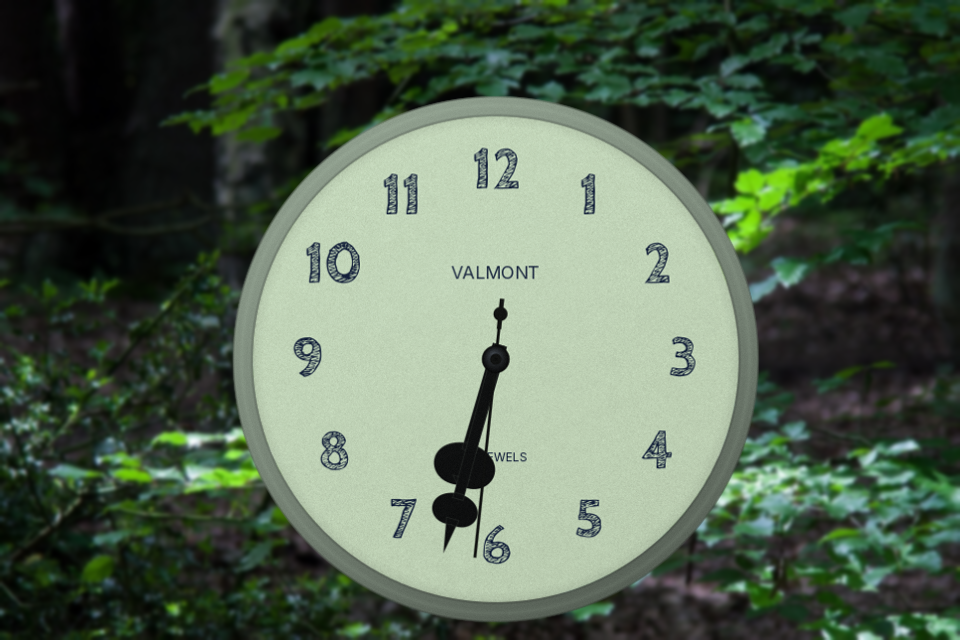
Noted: 6,32,31
